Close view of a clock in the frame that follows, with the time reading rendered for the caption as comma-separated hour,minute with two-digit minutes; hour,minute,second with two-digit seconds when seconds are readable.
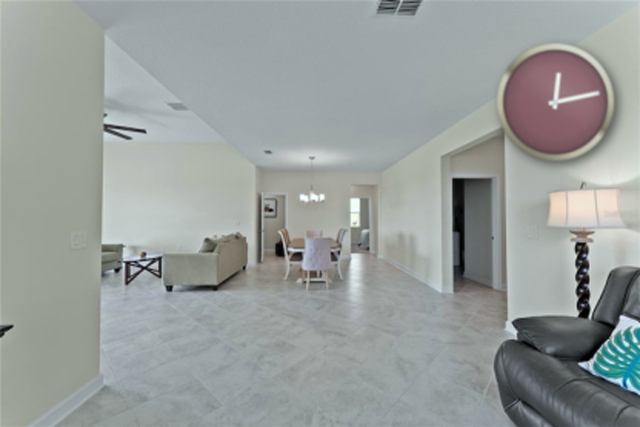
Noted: 12,13
